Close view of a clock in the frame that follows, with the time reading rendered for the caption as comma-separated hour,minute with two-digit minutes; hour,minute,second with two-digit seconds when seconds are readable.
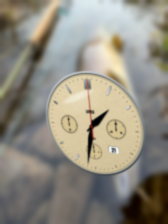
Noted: 1,32
